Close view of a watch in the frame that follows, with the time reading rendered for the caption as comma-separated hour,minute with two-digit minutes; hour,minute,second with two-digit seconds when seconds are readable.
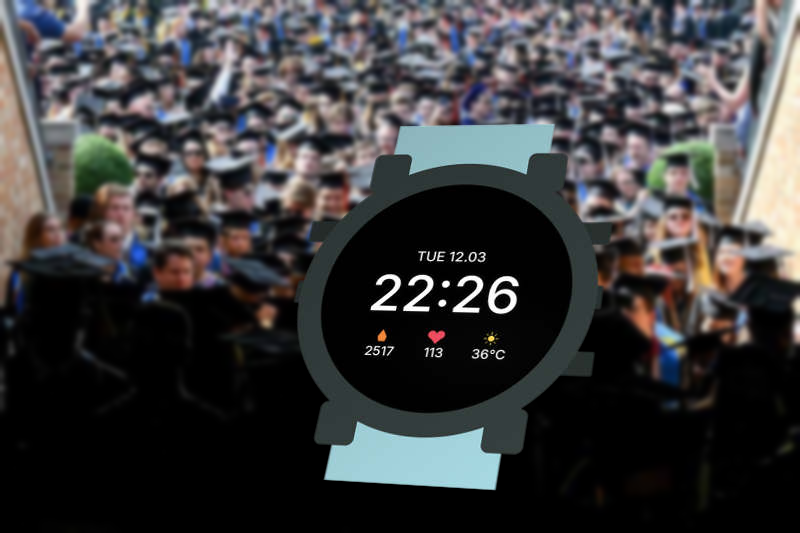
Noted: 22,26
